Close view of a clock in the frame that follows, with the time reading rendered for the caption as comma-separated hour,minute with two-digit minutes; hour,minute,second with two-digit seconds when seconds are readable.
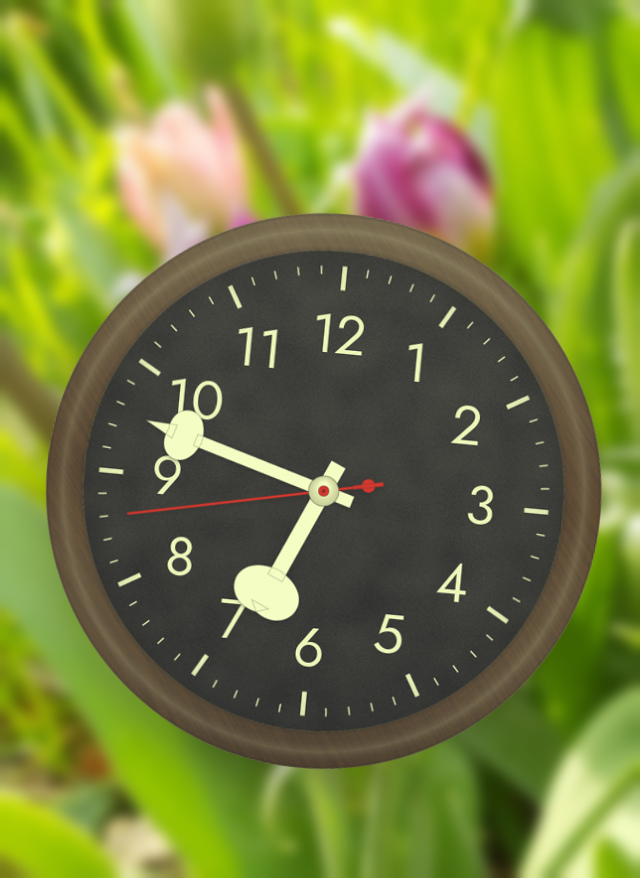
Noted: 6,47,43
